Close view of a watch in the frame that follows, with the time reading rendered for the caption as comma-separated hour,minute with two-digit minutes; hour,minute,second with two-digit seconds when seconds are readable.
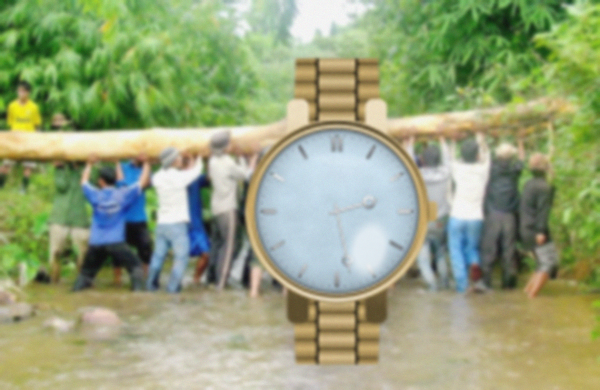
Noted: 2,28
